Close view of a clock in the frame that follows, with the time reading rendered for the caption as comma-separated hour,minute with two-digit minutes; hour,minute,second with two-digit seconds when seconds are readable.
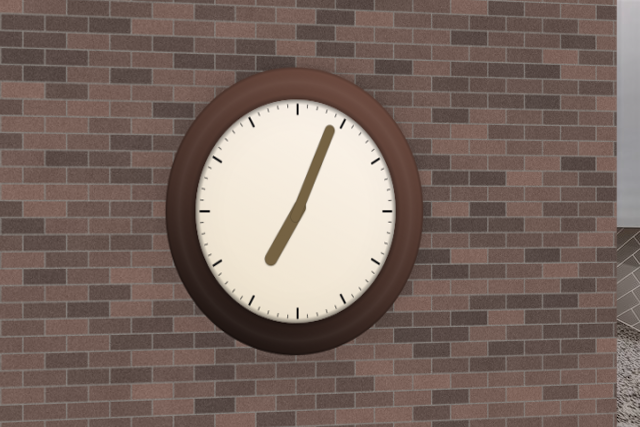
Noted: 7,04
